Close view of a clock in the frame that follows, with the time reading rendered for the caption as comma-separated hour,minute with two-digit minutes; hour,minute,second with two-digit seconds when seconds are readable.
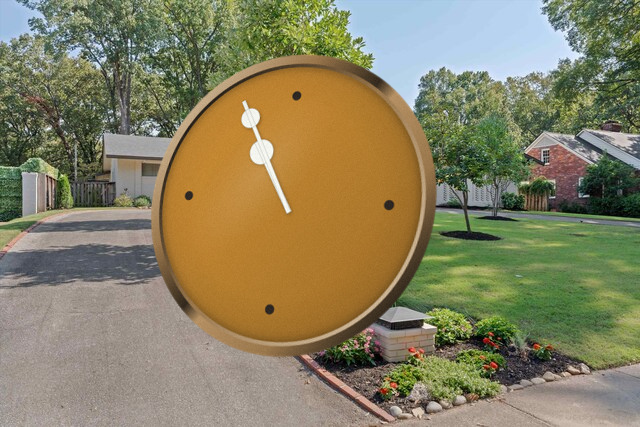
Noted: 10,55
